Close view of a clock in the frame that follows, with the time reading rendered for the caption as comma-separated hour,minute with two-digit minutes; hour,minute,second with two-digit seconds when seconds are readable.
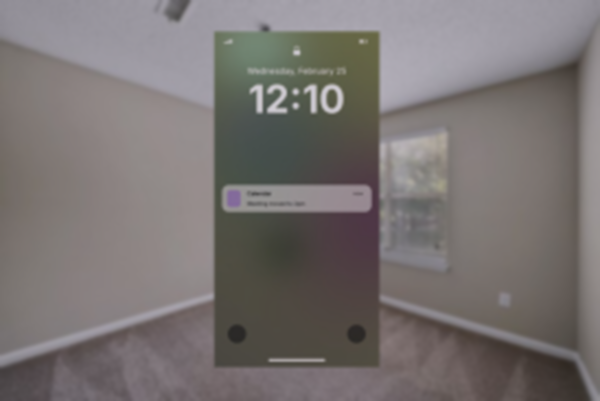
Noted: 12,10
